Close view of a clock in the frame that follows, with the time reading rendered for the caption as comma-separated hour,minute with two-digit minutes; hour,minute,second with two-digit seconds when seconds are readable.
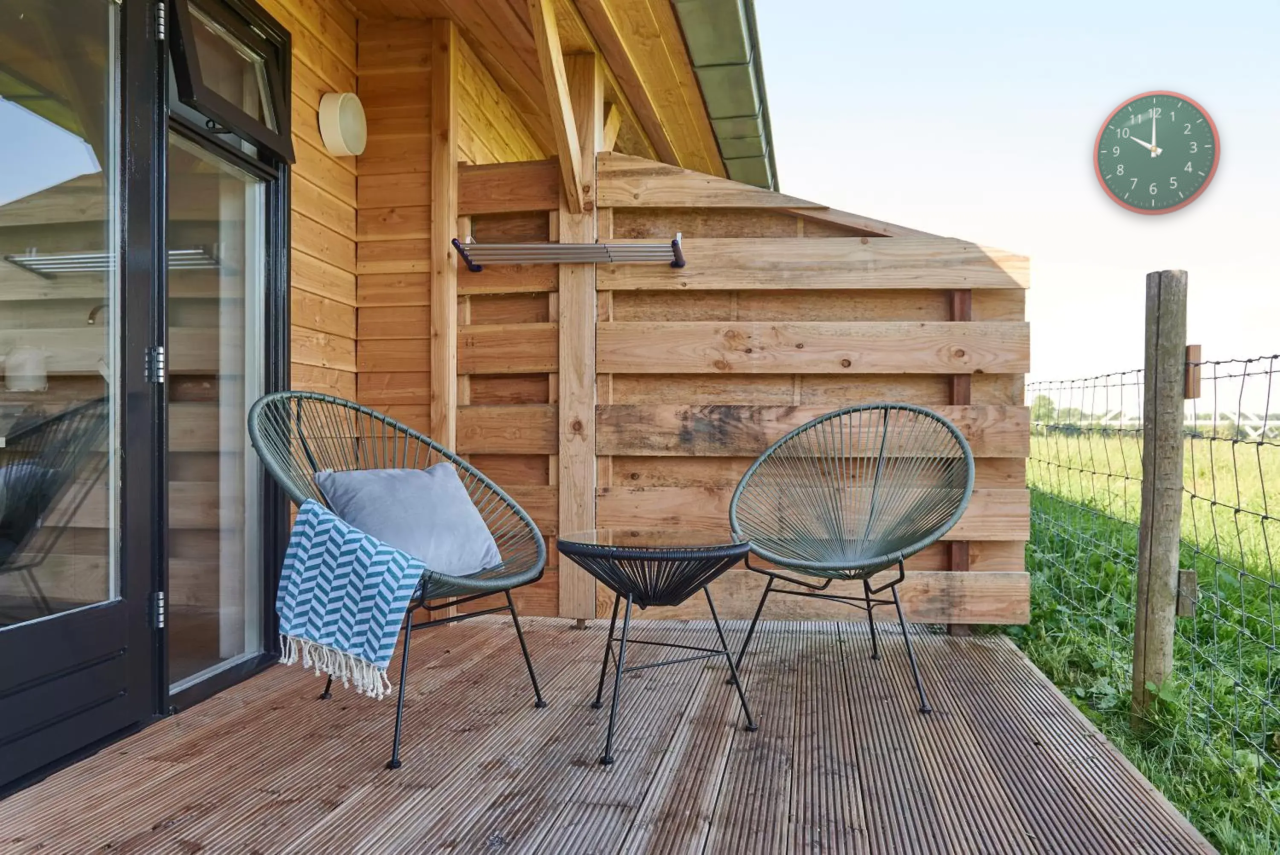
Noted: 10,00
